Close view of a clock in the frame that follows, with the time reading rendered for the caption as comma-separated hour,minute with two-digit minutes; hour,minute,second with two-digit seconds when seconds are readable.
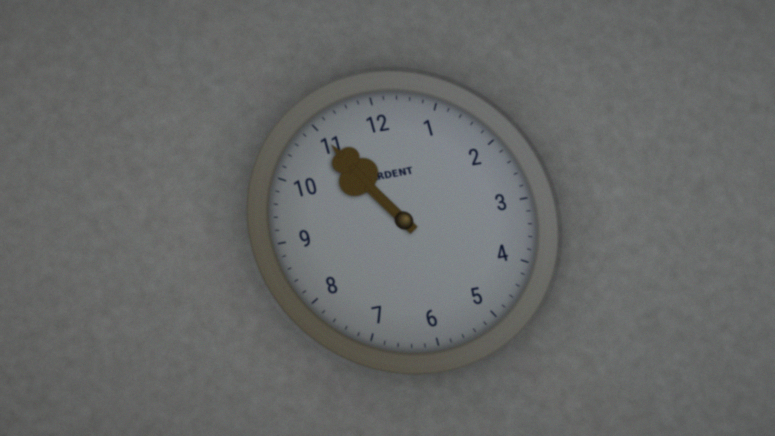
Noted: 10,55
